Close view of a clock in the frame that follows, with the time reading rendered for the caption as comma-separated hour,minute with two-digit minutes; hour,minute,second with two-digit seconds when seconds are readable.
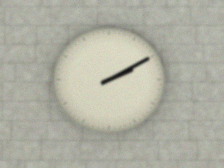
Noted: 2,10
